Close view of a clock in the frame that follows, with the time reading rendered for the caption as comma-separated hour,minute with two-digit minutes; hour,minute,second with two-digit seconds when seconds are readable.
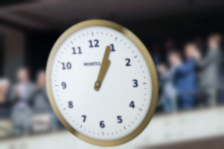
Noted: 1,04
